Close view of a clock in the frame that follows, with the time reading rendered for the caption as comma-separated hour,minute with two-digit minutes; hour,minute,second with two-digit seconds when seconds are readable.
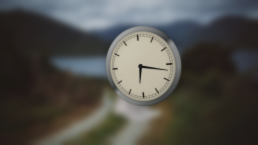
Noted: 6,17
